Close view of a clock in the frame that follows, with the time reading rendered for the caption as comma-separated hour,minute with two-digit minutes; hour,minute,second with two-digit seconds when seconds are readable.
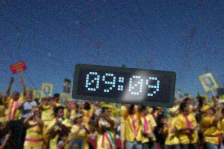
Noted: 9,09
